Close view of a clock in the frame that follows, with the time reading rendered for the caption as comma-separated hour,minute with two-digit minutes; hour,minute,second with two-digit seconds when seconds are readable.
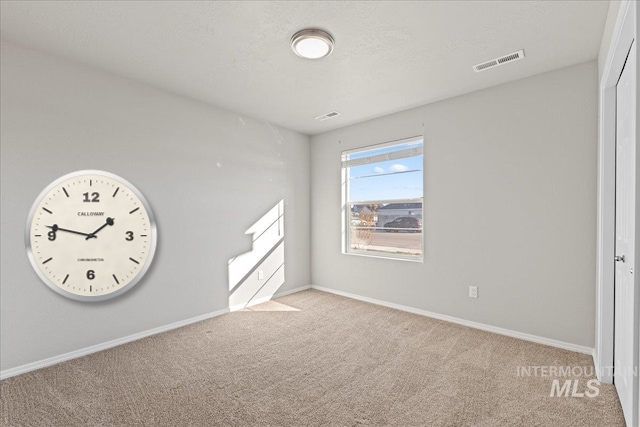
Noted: 1,47
